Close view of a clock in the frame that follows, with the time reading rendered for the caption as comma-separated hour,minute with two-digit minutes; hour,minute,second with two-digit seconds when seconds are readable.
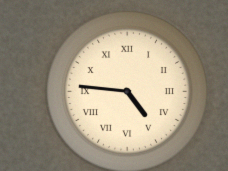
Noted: 4,46
